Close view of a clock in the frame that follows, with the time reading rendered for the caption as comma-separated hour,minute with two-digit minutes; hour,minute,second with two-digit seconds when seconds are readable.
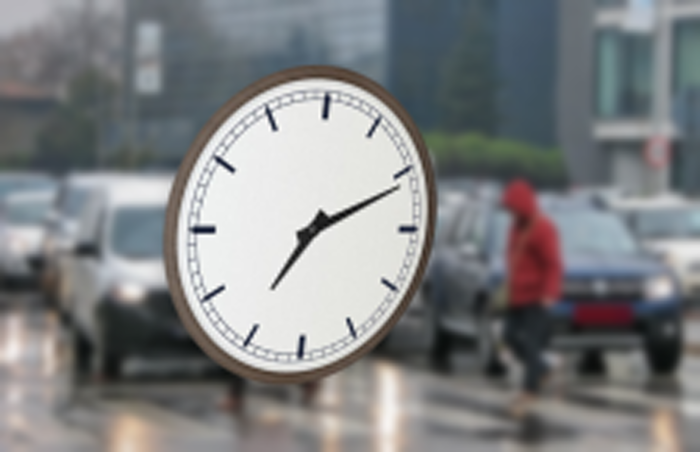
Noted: 7,11
